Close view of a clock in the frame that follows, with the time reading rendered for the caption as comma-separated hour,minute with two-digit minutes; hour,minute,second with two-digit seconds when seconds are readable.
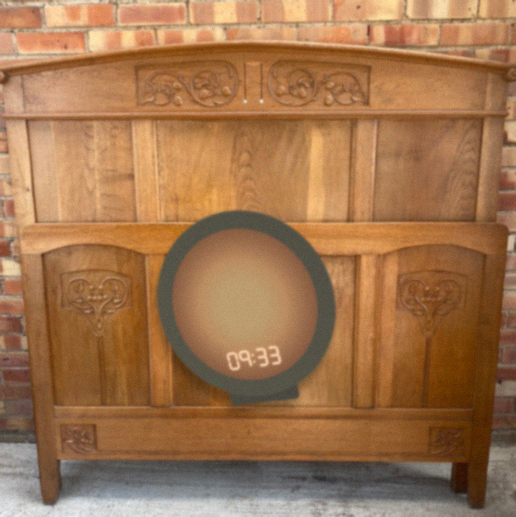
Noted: 9,33
